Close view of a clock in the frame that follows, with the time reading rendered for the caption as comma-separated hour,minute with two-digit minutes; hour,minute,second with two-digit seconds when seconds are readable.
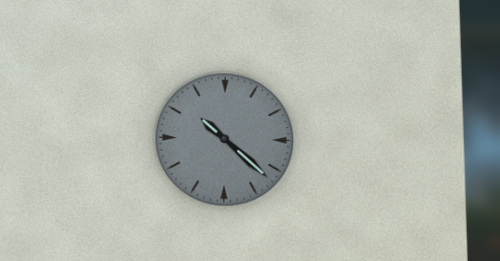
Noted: 10,22
